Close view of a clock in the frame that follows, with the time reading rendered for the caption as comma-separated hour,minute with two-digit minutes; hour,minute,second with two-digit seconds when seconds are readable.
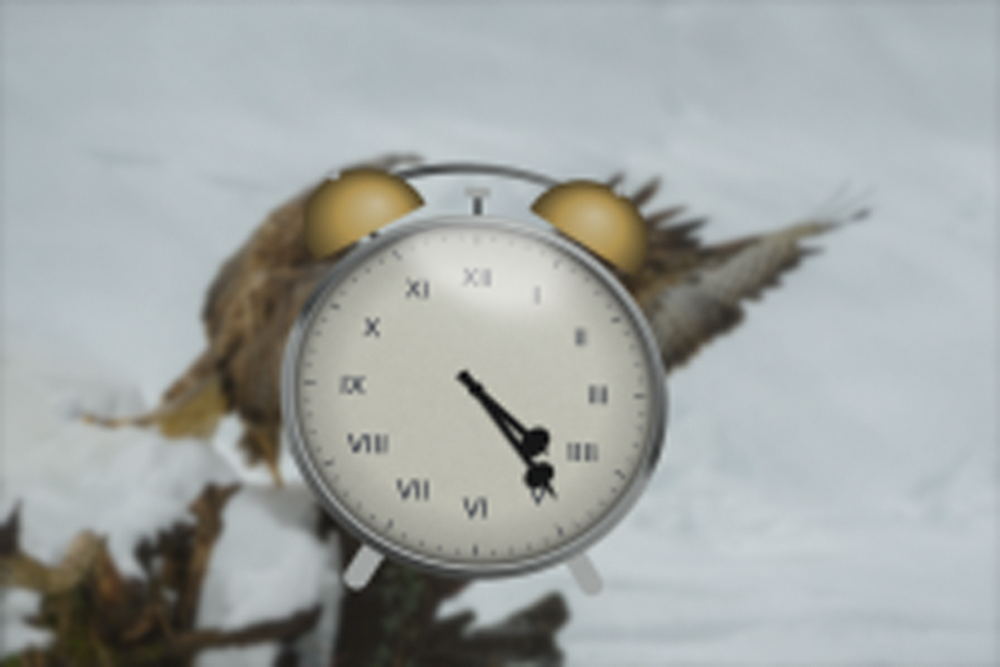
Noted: 4,24
